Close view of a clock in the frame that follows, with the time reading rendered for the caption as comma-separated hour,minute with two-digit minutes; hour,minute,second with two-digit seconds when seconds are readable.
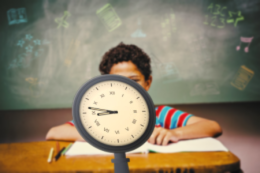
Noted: 8,47
